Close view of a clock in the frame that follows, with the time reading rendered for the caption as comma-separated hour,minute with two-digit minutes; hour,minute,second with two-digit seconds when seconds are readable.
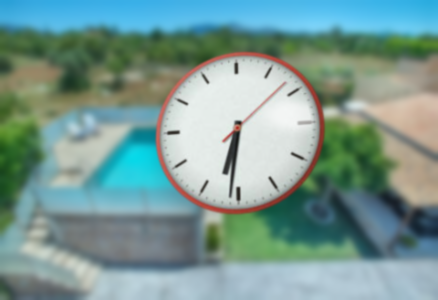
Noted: 6,31,08
